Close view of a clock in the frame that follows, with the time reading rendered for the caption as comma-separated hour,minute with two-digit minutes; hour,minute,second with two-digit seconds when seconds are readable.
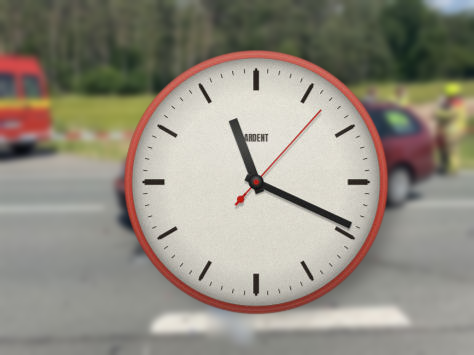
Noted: 11,19,07
